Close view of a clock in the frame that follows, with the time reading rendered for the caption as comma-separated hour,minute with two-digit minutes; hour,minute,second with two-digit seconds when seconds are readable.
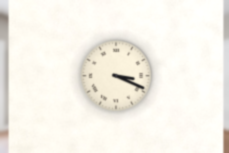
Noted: 3,19
